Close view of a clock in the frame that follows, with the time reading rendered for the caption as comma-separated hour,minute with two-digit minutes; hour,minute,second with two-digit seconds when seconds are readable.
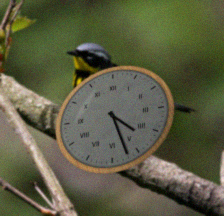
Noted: 4,27
